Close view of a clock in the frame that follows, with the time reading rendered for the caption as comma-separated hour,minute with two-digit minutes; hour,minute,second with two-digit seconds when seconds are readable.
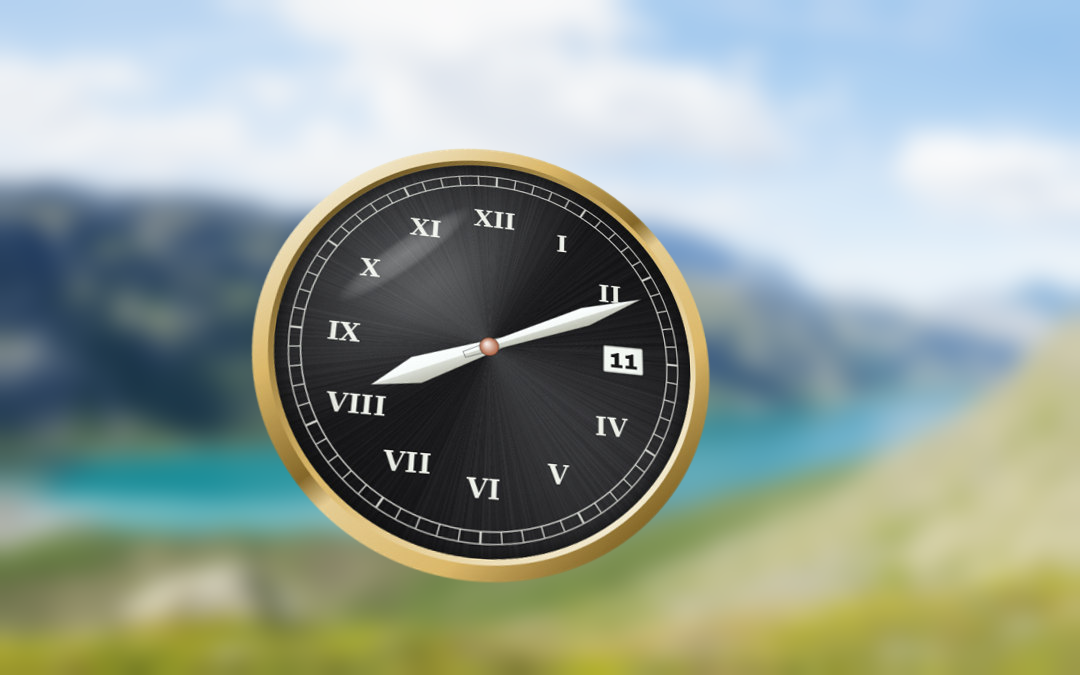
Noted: 8,11
